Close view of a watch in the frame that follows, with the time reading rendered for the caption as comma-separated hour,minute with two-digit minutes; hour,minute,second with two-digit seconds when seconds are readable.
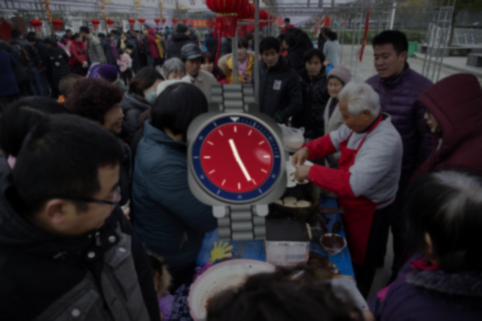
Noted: 11,26
